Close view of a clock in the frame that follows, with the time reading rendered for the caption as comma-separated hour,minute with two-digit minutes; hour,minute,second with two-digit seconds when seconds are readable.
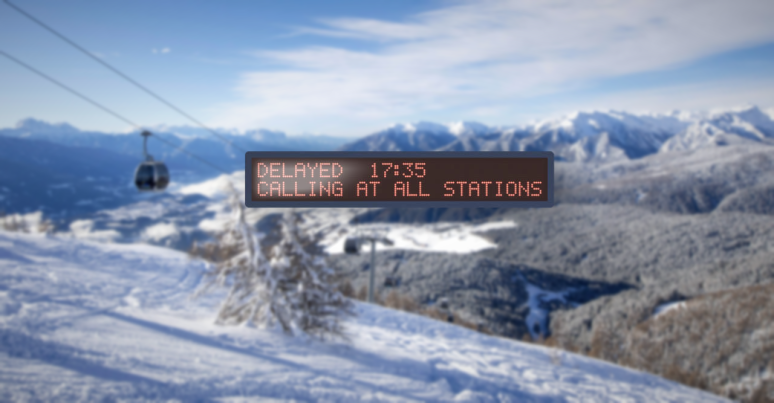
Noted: 17,35
